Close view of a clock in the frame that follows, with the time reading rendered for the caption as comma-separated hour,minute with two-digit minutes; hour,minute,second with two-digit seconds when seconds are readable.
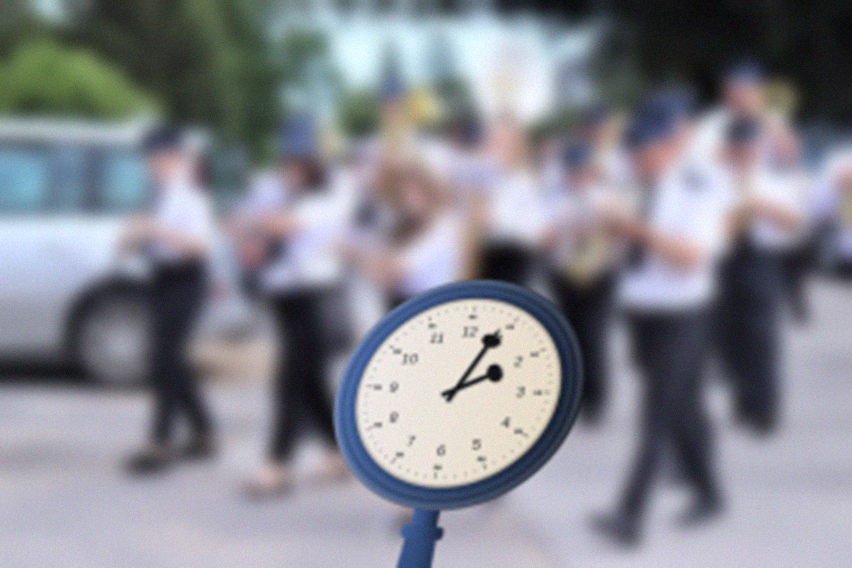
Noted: 2,04
